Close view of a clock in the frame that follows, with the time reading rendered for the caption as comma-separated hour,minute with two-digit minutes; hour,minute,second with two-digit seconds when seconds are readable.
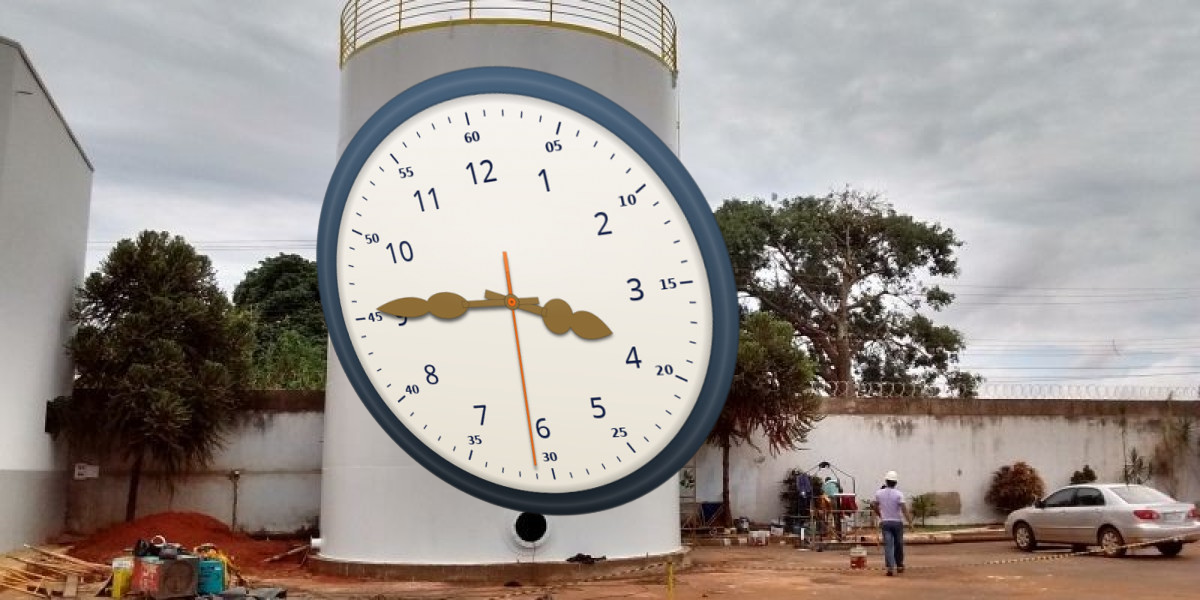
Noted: 3,45,31
